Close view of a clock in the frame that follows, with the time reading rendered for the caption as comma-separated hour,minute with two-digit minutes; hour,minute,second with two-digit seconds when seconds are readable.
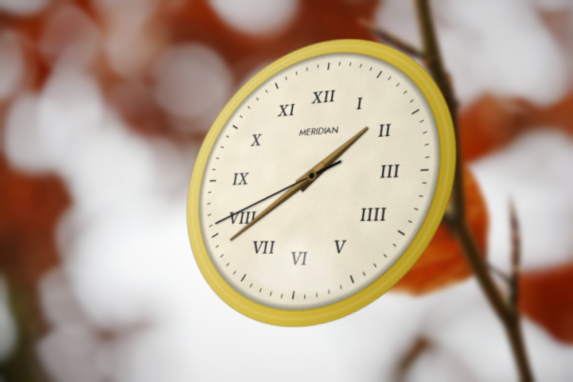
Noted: 1,38,41
